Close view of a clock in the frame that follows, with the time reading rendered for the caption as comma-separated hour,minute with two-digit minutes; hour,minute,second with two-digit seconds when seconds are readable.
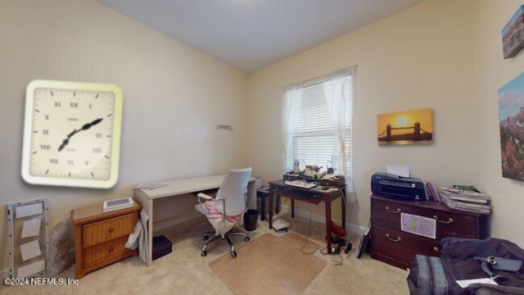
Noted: 7,10
